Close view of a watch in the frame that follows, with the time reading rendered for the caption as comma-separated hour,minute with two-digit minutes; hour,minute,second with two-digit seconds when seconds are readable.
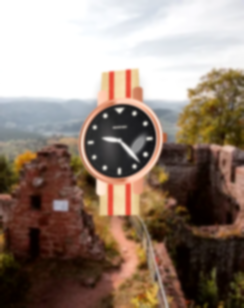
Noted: 9,23
